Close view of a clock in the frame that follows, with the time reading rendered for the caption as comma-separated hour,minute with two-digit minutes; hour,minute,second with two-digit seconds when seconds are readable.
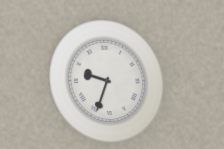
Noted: 9,34
